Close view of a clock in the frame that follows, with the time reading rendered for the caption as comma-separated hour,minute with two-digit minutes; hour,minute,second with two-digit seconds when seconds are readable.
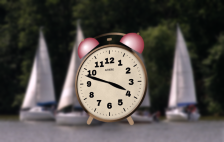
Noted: 3,48
